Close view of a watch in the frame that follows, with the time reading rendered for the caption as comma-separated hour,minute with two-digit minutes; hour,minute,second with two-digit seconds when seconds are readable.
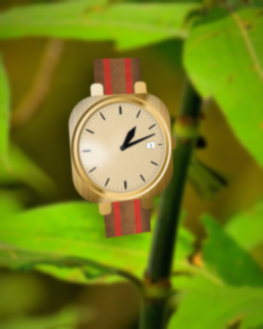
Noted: 1,12
